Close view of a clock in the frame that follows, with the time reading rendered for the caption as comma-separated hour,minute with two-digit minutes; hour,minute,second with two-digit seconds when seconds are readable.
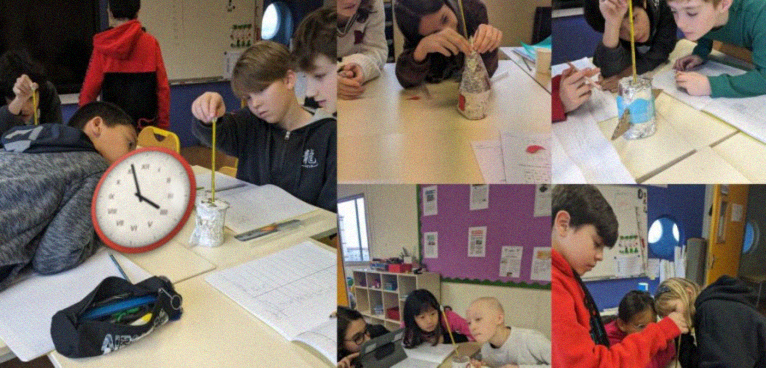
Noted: 3,56
